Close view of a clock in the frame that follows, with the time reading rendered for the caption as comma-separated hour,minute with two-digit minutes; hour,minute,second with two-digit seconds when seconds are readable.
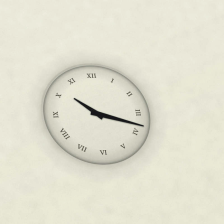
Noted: 10,18
